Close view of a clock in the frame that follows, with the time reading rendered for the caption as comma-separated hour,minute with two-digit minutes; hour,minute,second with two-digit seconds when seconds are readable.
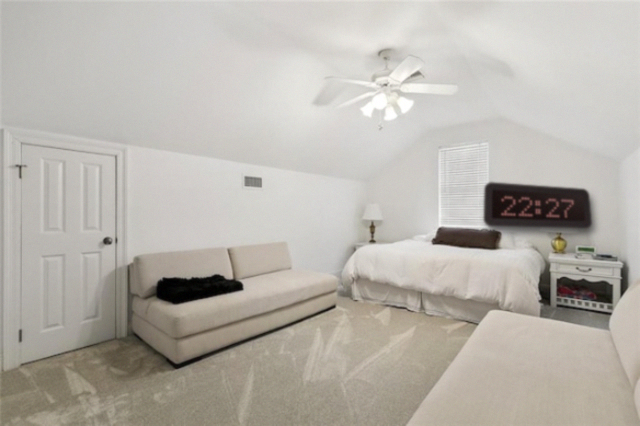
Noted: 22,27
